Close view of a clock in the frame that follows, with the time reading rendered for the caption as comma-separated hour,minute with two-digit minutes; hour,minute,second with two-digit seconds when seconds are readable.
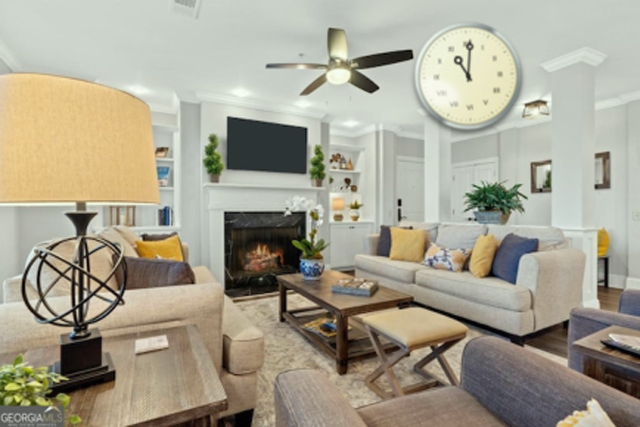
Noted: 11,01
